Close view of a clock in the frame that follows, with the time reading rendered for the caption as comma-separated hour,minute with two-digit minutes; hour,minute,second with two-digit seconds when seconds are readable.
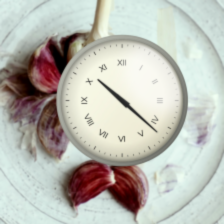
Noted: 10,22
